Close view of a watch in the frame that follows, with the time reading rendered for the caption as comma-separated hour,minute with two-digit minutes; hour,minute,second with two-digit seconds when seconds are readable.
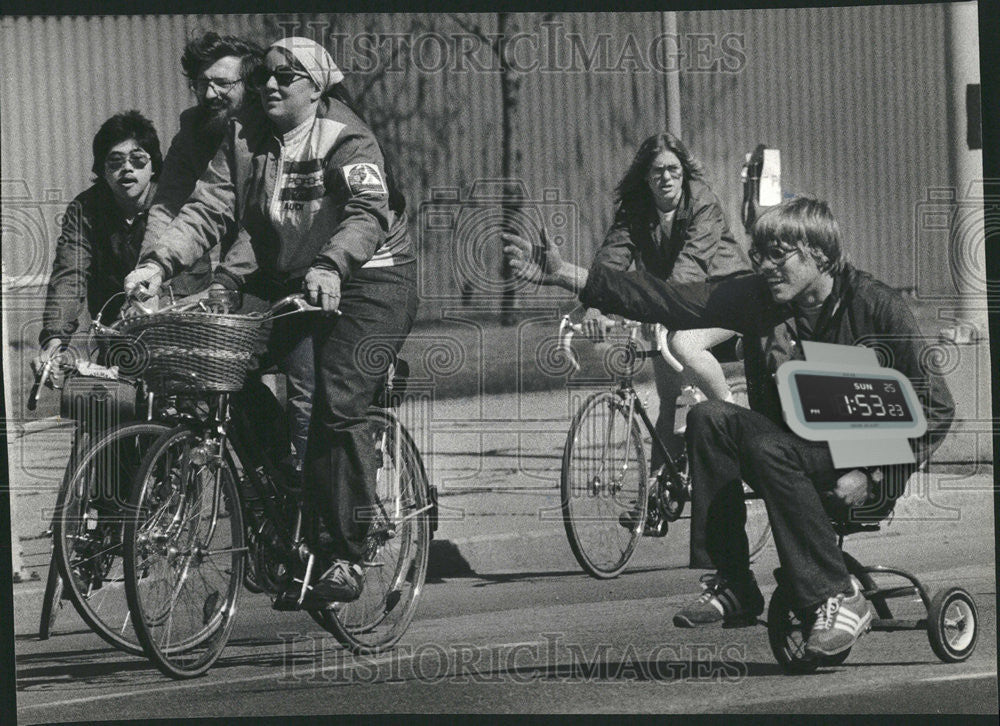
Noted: 1,53,23
